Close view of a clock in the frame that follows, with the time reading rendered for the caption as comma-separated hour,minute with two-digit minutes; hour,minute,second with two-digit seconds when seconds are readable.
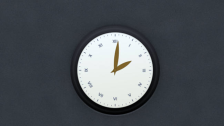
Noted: 2,01
